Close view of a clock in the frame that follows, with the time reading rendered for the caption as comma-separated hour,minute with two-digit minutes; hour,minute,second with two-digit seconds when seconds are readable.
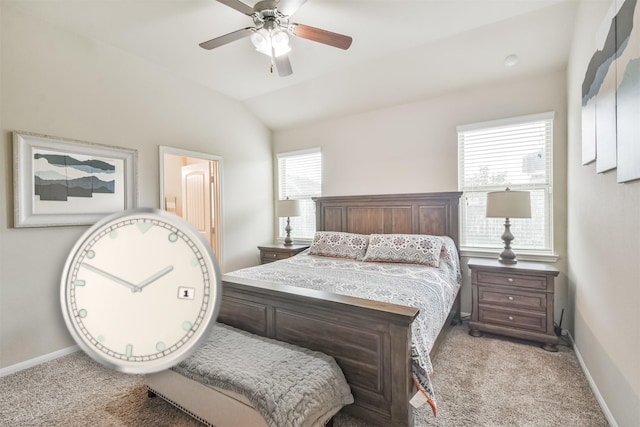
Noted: 1,48
